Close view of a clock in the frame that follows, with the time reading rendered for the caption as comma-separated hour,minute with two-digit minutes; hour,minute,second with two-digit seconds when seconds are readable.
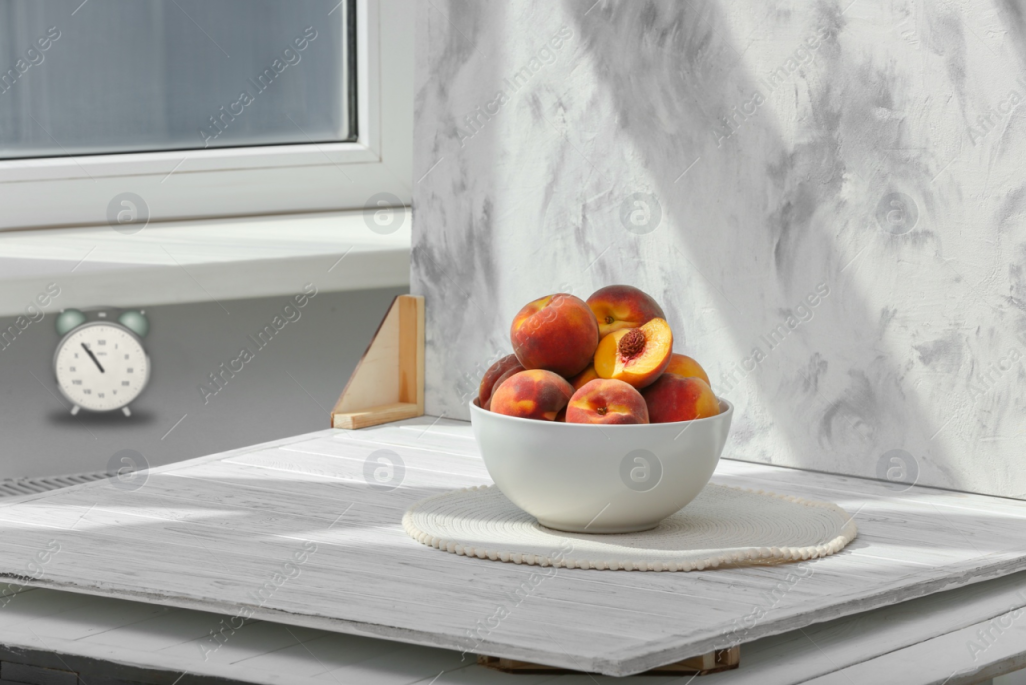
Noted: 10,54
